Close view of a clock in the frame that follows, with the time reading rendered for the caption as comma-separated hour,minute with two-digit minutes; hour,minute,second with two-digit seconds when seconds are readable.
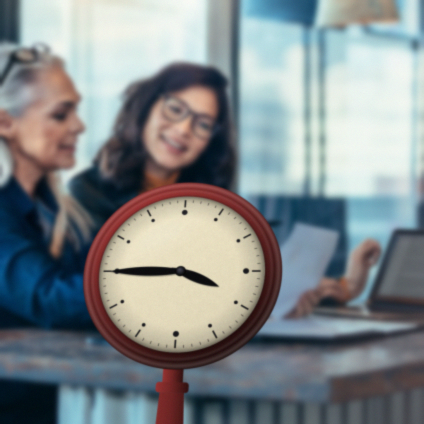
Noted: 3,45
